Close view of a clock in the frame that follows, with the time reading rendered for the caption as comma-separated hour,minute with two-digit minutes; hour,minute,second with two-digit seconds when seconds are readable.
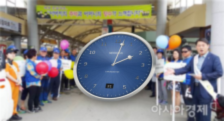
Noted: 2,02
